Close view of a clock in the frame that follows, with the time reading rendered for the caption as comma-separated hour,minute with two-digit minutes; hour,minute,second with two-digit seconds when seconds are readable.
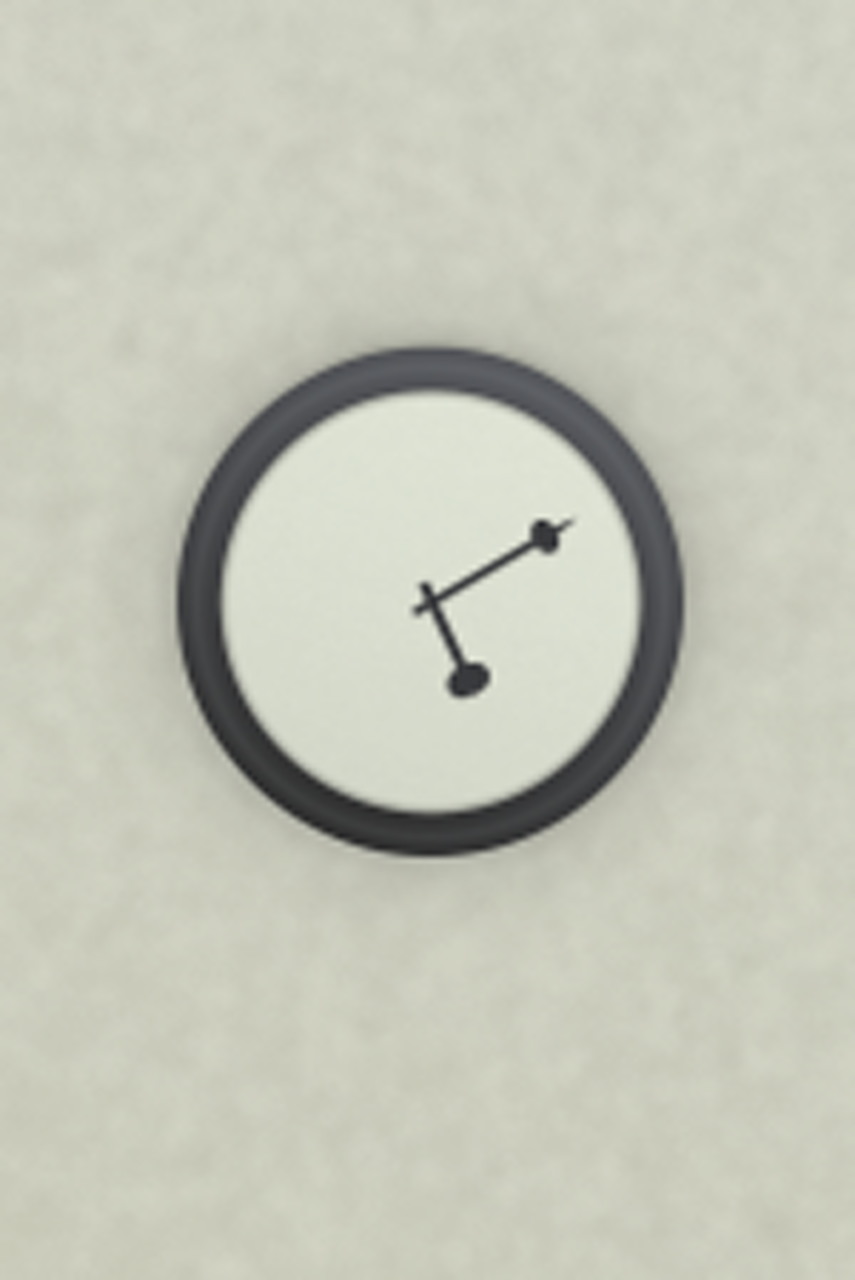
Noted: 5,10
